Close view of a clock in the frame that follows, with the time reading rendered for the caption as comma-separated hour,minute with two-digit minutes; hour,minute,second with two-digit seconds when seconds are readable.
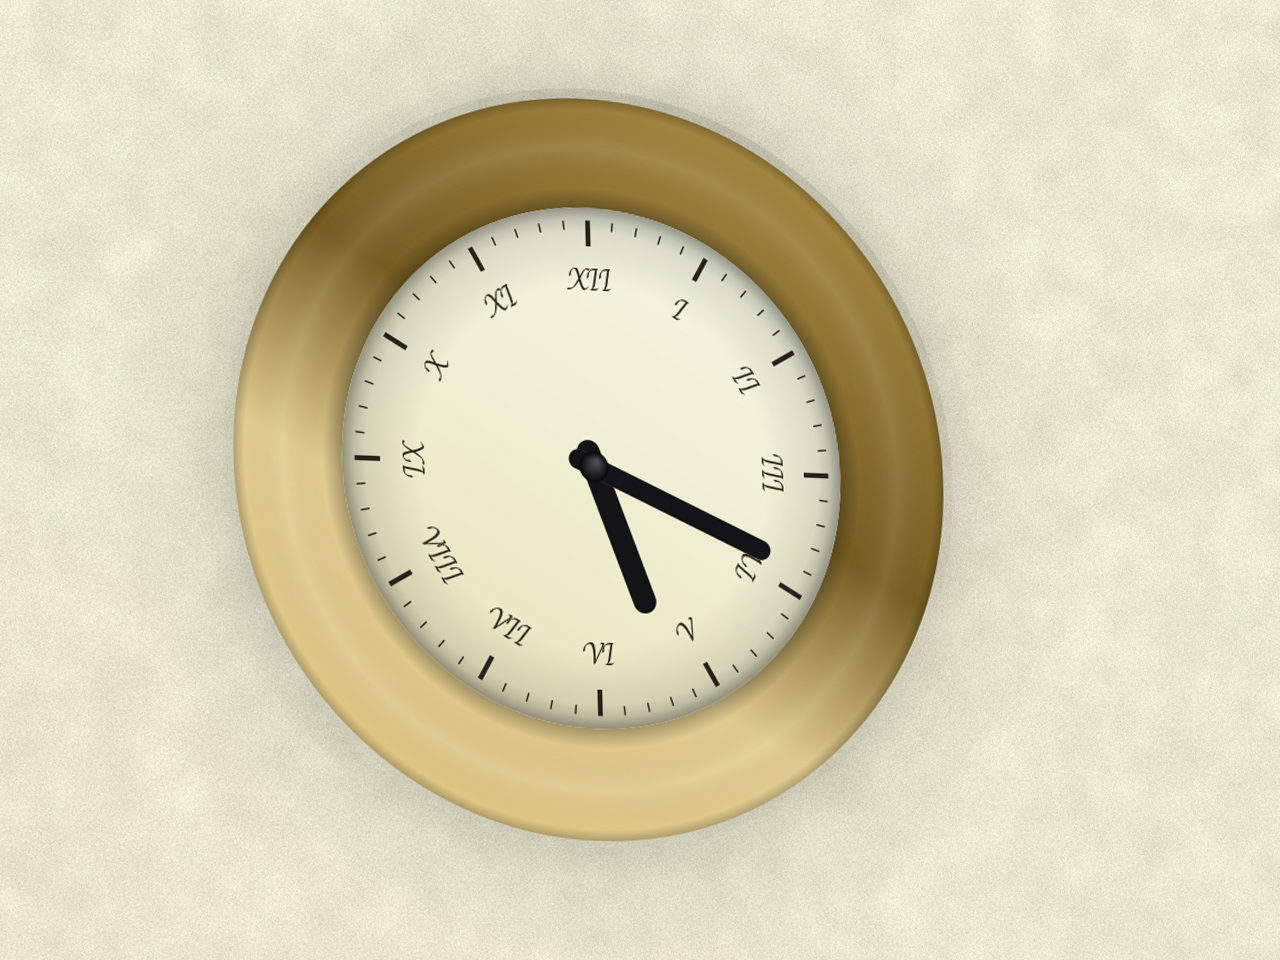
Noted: 5,19
